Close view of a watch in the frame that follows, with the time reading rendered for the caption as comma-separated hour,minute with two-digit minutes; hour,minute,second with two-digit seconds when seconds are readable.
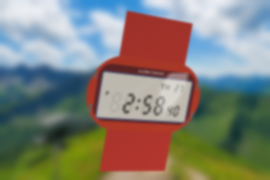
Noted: 2,58
